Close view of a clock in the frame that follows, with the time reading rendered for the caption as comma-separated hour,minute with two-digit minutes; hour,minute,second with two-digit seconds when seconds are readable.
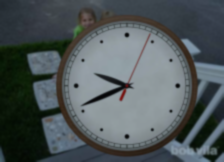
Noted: 9,41,04
